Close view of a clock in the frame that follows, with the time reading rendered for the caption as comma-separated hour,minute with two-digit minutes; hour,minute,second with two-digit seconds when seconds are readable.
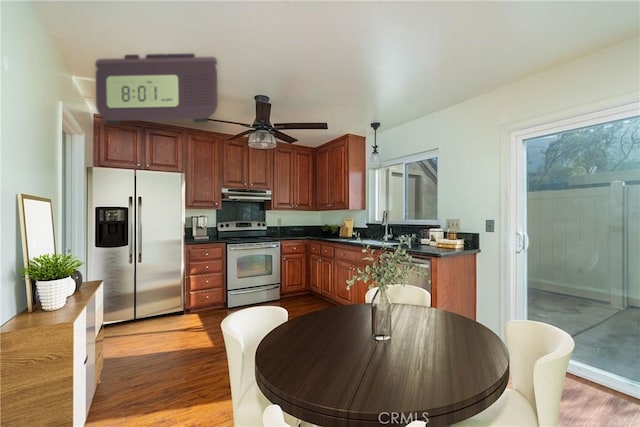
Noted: 8,01
